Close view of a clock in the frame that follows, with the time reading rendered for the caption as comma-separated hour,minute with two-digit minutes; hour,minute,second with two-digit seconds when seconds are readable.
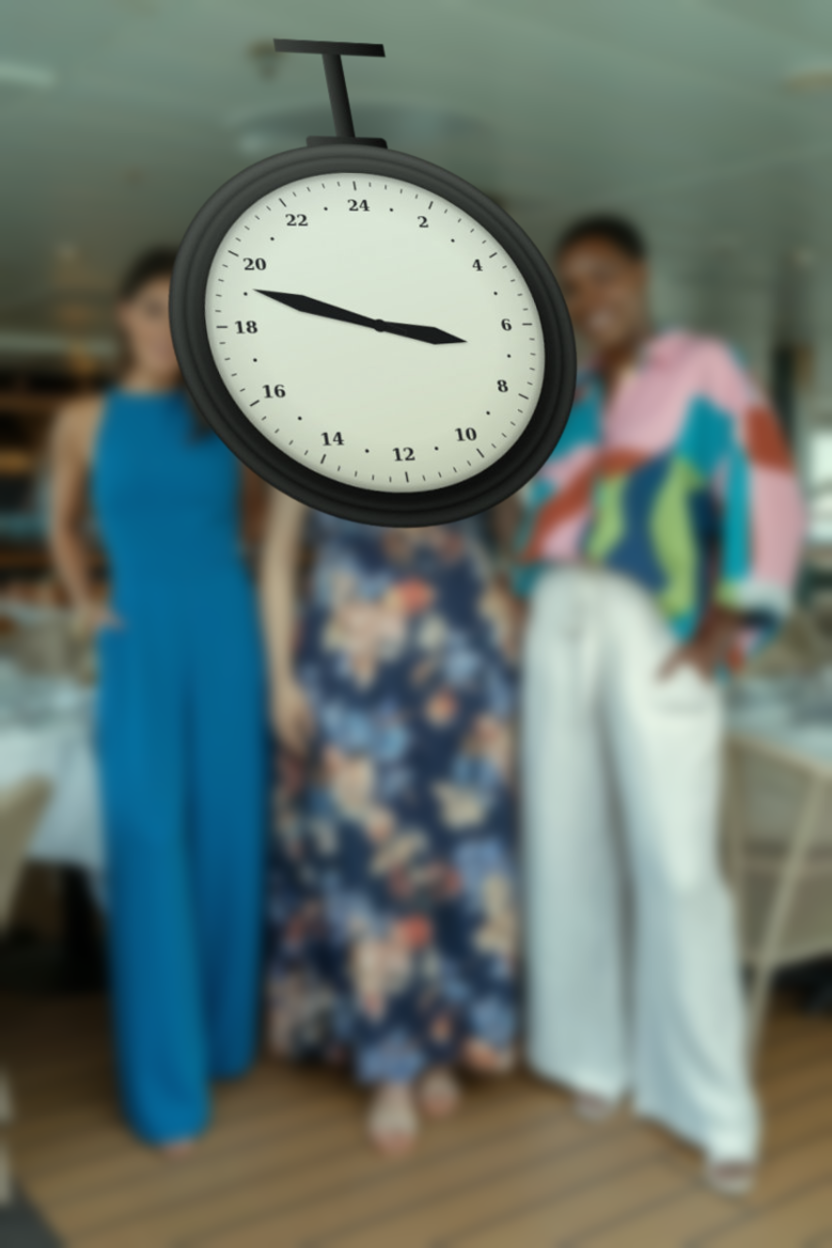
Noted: 6,48
